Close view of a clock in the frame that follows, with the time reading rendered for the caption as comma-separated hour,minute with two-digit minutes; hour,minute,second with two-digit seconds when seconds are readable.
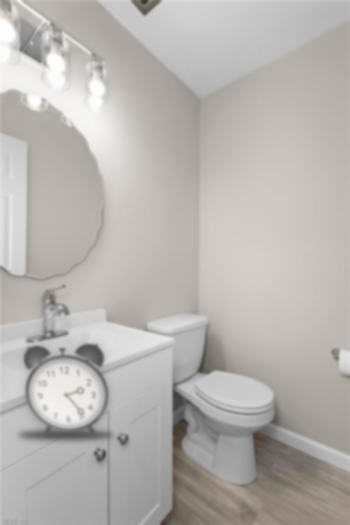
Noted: 2,24
